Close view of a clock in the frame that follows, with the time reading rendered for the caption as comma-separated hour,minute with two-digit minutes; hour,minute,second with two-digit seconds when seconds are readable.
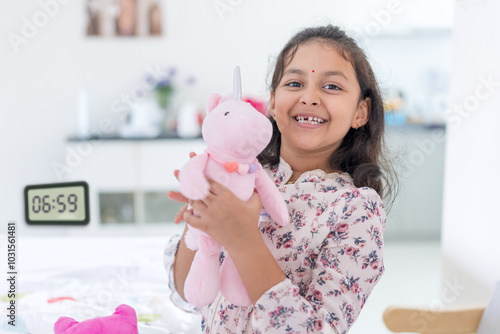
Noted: 6,59
